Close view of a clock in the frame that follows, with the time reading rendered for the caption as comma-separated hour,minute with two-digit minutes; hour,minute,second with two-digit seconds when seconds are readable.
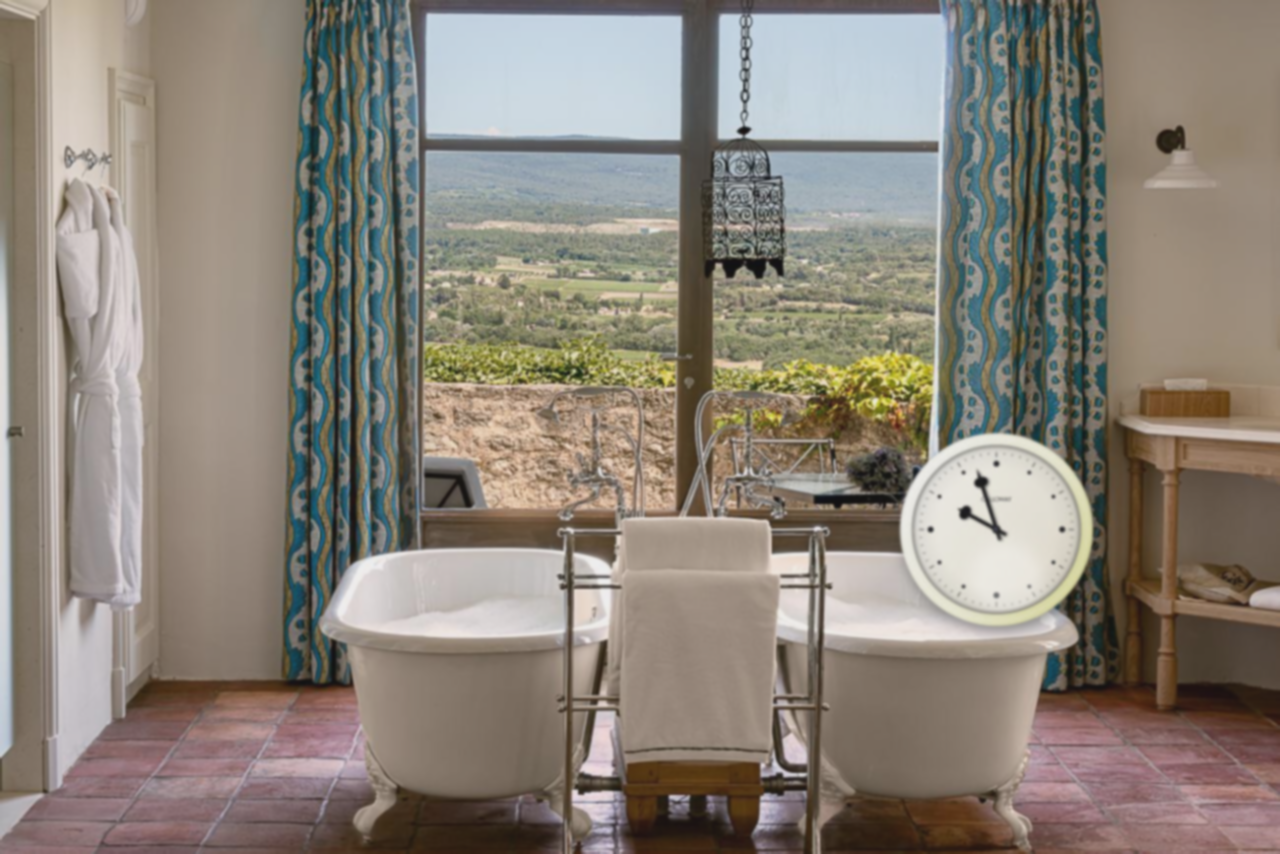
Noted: 9,57
